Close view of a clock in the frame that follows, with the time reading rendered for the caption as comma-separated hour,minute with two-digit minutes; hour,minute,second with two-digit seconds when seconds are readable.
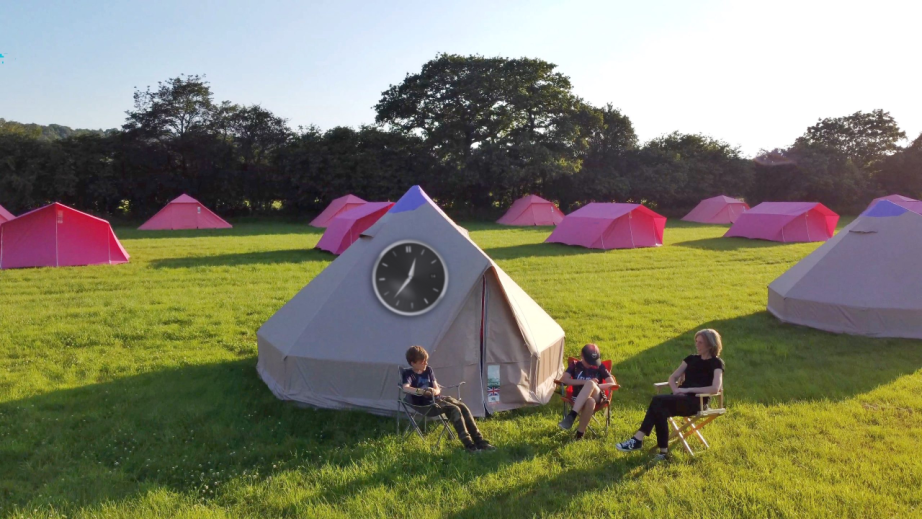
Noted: 12,37
